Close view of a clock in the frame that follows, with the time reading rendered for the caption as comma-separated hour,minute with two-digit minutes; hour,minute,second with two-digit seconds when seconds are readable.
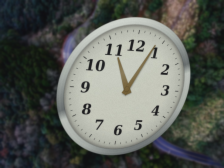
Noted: 11,04
